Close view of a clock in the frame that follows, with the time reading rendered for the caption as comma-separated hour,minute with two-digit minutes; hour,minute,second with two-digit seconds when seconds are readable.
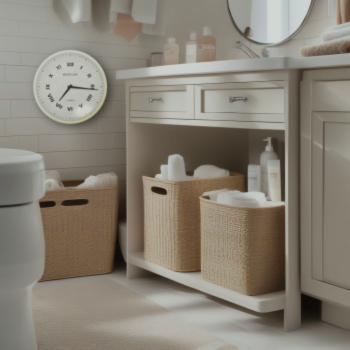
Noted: 7,16
